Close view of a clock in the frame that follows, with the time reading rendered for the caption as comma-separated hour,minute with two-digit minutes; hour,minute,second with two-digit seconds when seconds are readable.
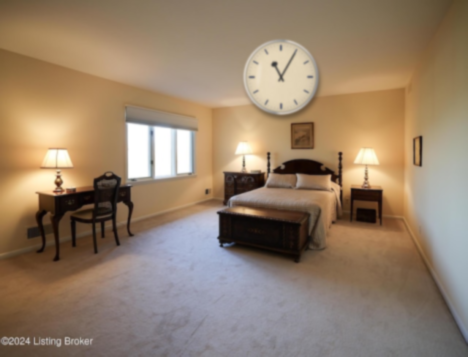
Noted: 11,05
